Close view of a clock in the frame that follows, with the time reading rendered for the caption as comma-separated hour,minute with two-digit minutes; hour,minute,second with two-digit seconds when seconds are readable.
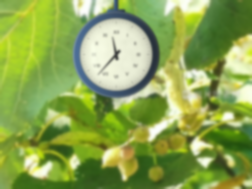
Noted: 11,37
